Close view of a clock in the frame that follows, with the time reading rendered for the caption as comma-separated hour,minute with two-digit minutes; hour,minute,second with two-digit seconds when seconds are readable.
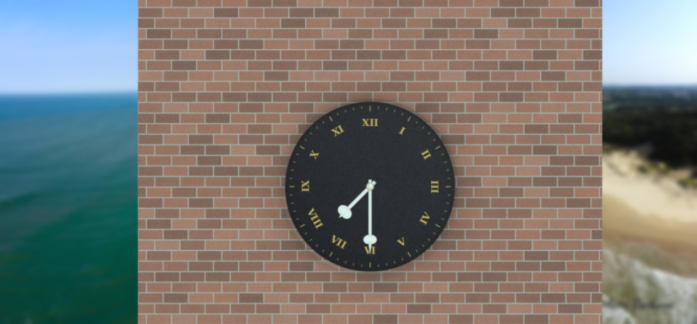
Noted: 7,30
